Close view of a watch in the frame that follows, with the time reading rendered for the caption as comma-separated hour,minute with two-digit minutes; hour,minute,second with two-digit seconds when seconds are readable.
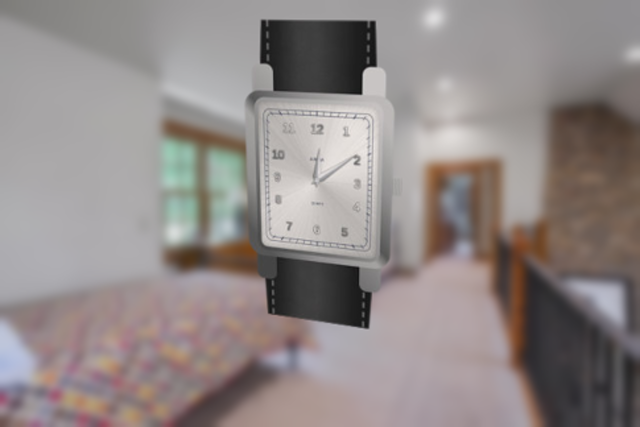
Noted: 12,09
